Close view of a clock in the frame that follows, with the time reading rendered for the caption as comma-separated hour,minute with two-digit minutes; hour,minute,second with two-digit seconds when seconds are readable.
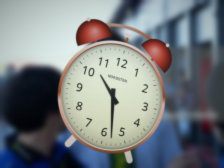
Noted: 10,28
